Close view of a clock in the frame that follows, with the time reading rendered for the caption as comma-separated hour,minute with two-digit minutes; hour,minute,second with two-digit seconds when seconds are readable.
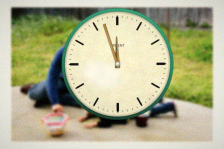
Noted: 11,57
